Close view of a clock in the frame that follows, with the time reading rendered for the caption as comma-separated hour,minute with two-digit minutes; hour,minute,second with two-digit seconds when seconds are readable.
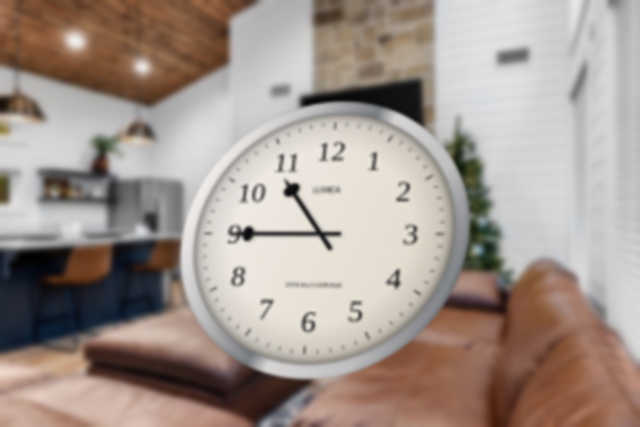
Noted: 10,45
